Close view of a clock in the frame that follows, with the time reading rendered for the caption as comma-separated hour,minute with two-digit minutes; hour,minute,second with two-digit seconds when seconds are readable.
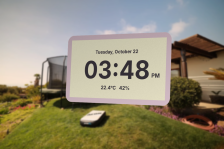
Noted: 3,48
